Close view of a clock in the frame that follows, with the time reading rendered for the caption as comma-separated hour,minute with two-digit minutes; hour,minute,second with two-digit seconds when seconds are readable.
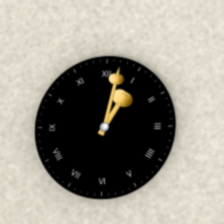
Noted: 1,02
